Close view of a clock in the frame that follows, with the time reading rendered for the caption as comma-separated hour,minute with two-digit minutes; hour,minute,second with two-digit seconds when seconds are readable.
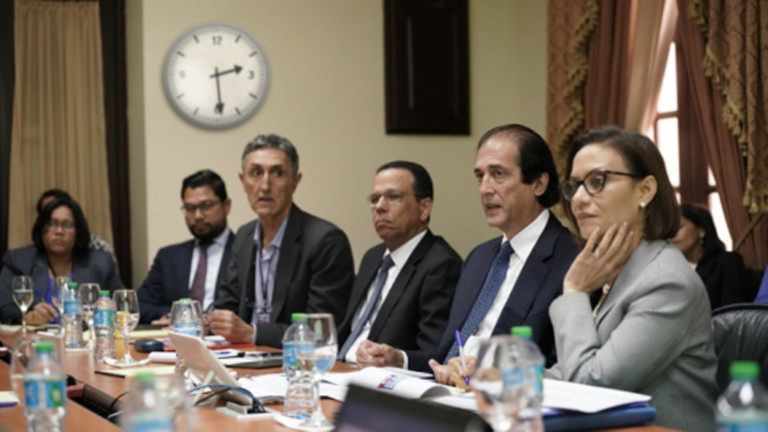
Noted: 2,29
